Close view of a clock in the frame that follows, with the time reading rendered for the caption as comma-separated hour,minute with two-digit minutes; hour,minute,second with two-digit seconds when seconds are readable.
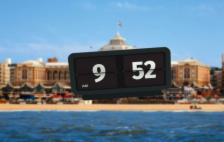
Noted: 9,52
